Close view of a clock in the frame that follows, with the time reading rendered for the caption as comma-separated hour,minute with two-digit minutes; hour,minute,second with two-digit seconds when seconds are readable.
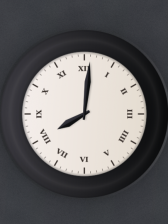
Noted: 8,01
